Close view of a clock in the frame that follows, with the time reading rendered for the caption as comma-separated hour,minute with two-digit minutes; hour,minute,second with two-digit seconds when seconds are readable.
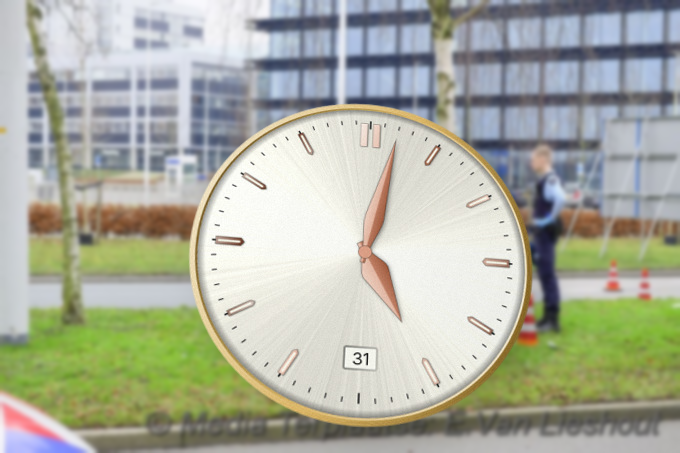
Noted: 5,02
